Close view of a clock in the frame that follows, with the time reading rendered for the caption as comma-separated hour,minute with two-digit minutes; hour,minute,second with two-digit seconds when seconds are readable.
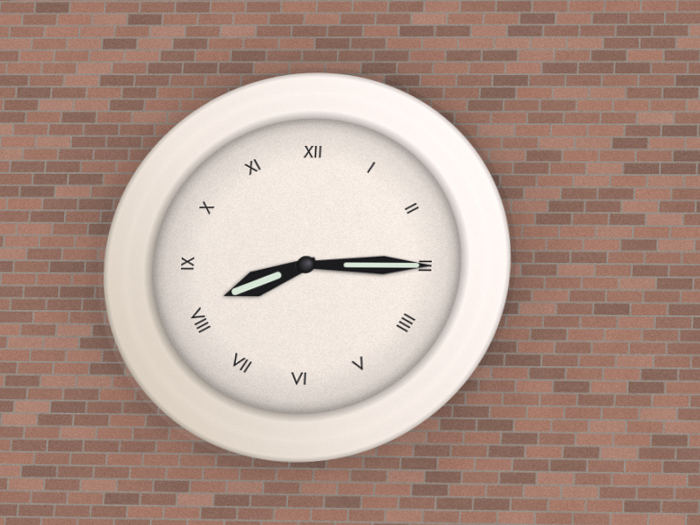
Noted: 8,15
